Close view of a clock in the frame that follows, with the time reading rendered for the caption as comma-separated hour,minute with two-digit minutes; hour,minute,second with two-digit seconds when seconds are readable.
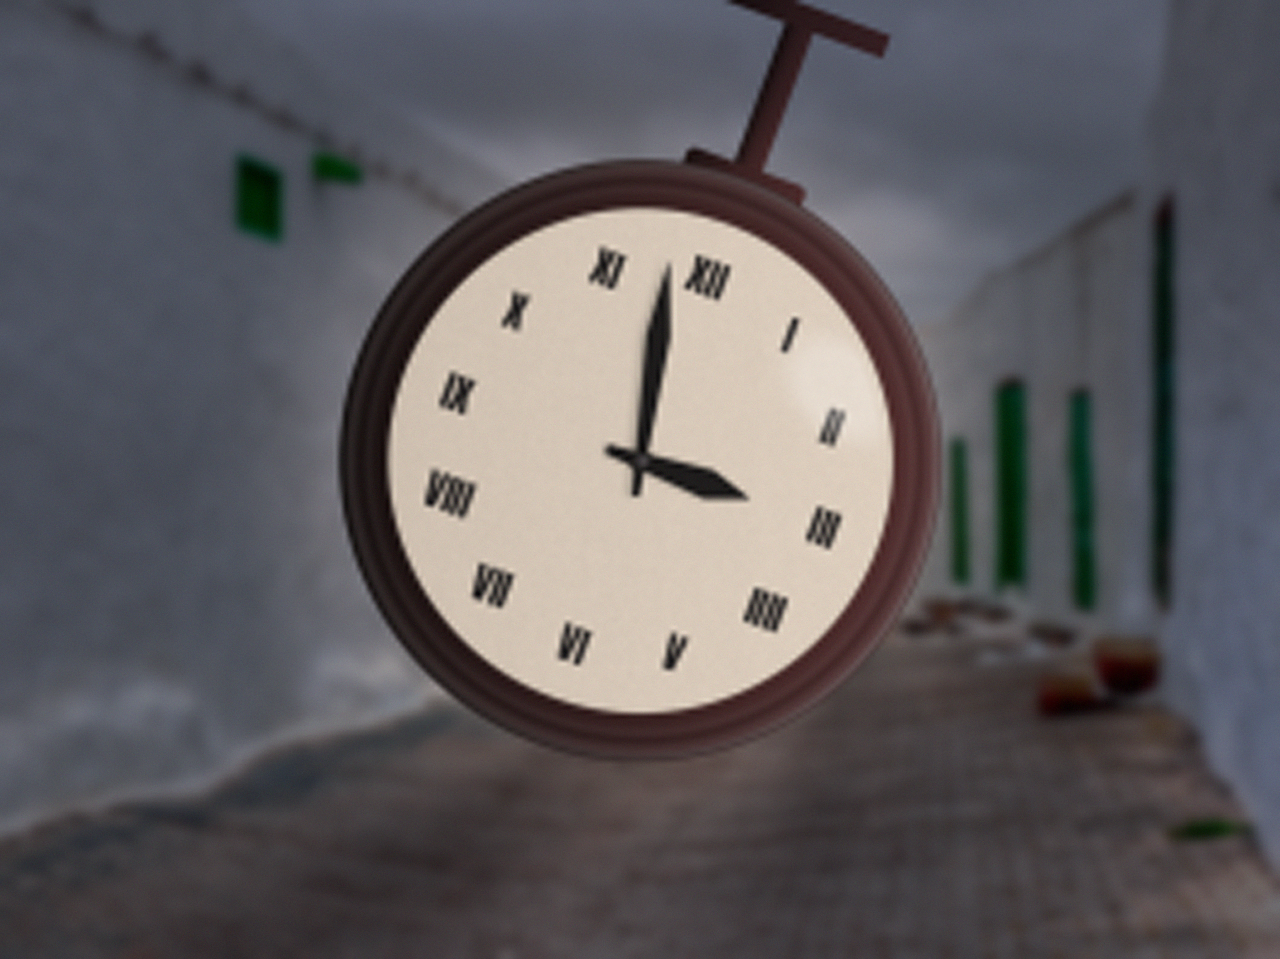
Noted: 2,58
